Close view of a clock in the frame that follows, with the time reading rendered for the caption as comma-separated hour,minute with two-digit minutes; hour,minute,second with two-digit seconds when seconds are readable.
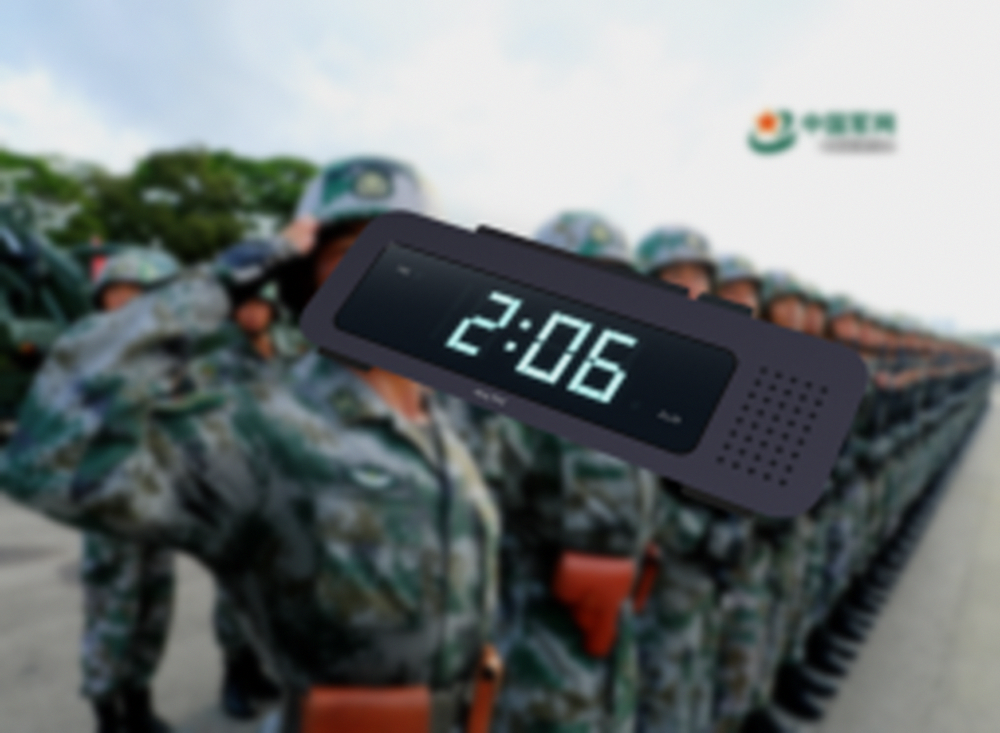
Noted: 2,06
